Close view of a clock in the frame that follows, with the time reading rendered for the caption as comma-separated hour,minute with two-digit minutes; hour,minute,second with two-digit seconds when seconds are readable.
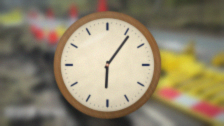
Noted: 6,06
